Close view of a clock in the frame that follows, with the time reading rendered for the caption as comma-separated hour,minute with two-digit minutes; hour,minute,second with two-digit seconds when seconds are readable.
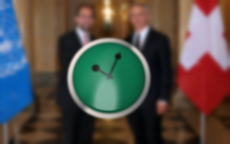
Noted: 10,04
